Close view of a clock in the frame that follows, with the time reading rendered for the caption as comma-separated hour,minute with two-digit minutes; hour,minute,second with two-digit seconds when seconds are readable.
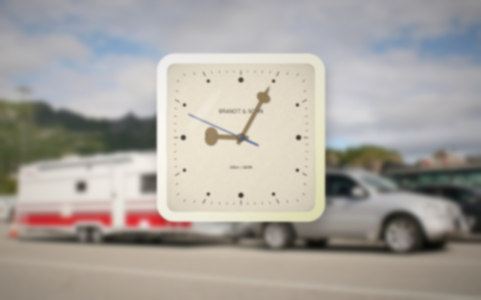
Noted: 9,04,49
